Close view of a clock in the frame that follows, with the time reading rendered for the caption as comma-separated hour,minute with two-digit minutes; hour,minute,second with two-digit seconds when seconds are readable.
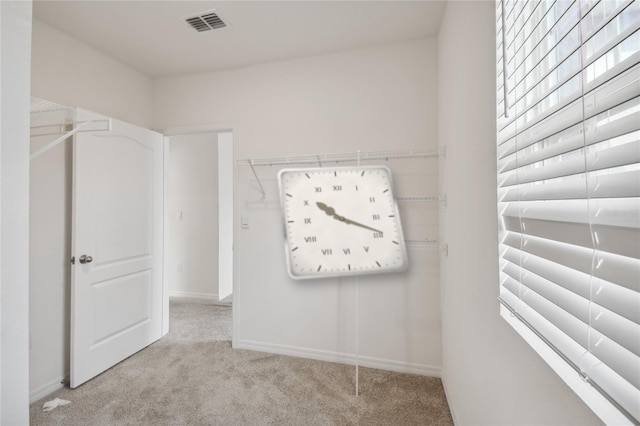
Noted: 10,19
